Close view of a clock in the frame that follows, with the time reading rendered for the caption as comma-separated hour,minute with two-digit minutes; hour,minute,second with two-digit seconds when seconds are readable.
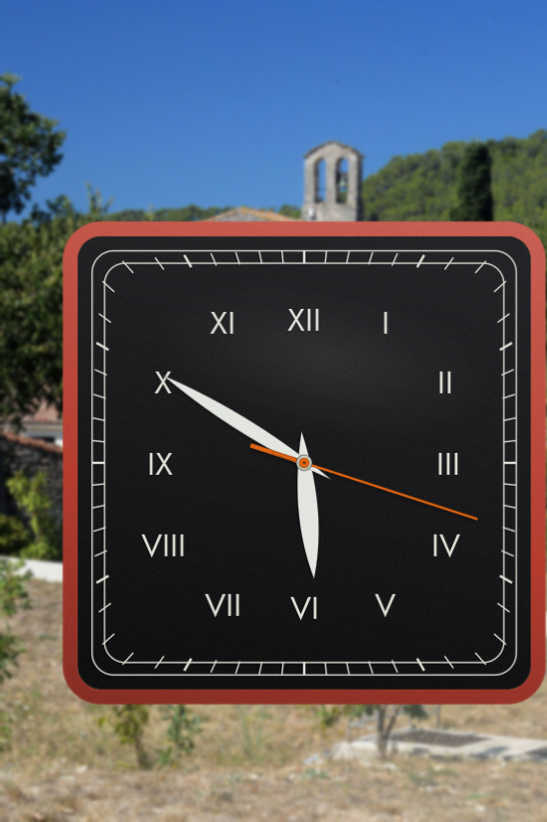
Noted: 5,50,18
